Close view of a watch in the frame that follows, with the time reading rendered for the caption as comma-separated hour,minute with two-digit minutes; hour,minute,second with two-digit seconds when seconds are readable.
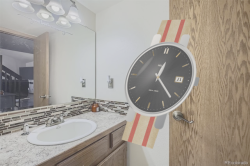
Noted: 12,22
